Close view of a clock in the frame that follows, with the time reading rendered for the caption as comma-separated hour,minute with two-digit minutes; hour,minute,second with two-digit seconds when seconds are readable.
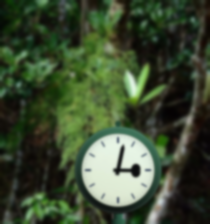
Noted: 3,02
